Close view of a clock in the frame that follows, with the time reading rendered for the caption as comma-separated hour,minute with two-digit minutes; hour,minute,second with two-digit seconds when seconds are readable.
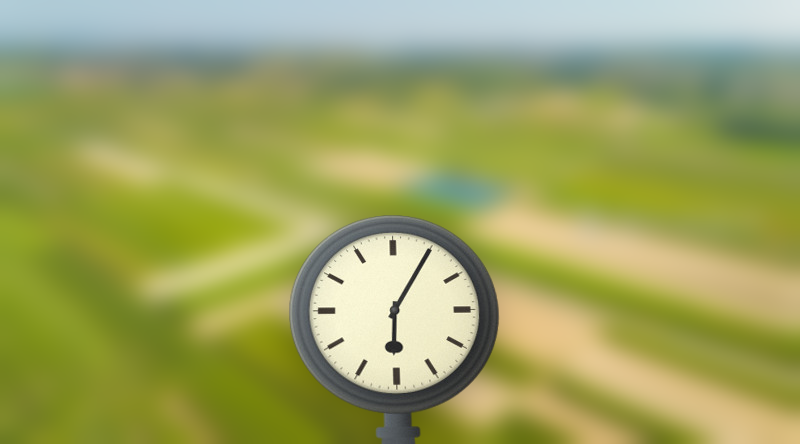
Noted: 6,05
